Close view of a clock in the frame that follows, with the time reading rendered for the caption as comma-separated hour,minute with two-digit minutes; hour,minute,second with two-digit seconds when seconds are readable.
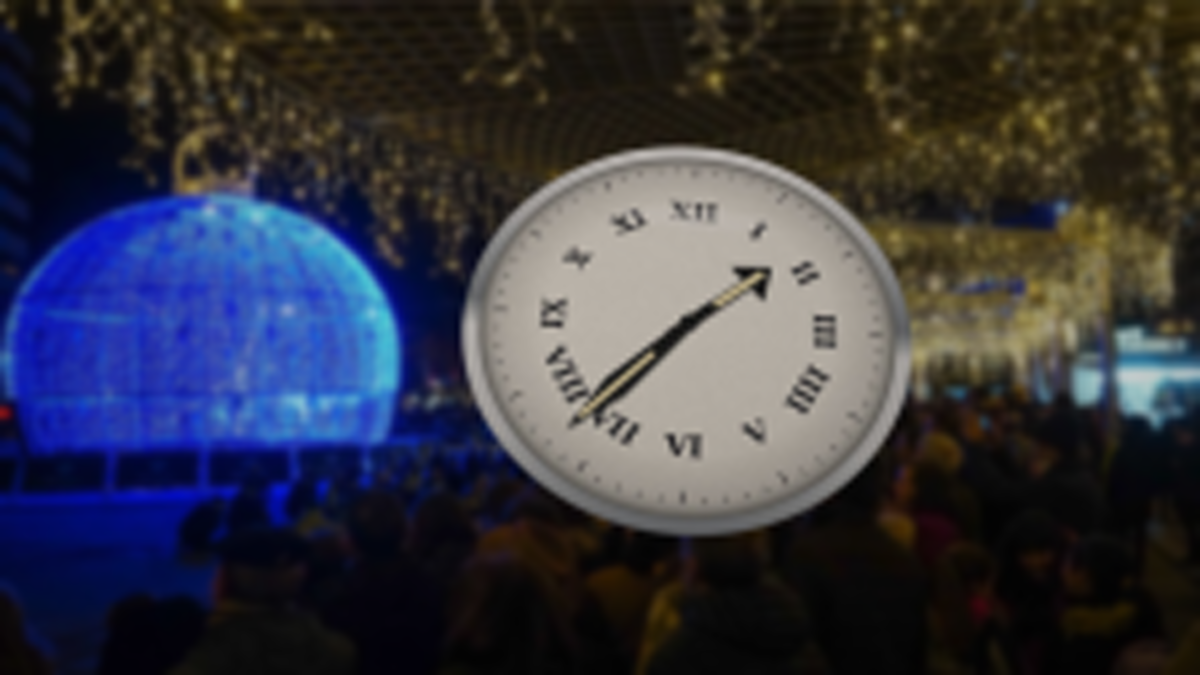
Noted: 1,37
